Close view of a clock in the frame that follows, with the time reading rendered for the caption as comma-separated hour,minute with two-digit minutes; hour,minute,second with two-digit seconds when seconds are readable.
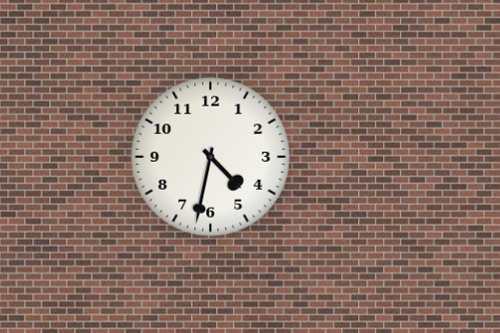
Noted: 4,32
